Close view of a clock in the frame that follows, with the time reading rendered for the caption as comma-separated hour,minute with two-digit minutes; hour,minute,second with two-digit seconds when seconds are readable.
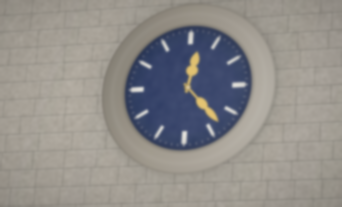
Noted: 12,23
